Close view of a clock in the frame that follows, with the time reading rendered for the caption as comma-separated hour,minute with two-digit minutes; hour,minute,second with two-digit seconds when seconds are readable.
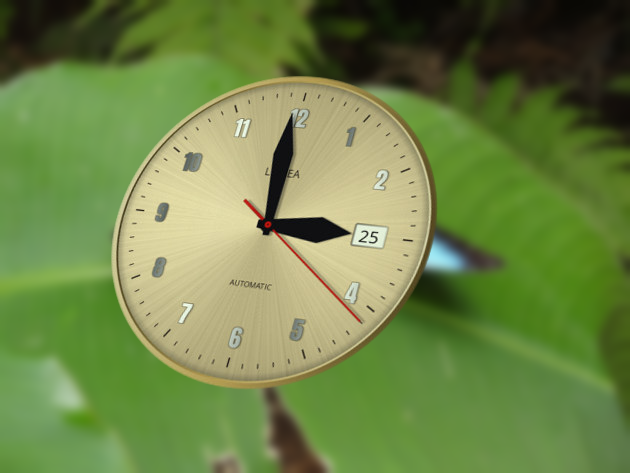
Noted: 2,59,21
